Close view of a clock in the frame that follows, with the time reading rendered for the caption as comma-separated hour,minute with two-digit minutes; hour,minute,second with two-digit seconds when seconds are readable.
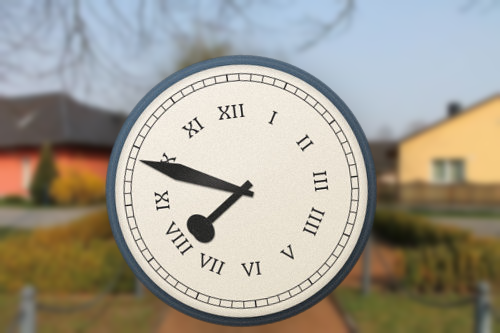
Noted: 7,49
